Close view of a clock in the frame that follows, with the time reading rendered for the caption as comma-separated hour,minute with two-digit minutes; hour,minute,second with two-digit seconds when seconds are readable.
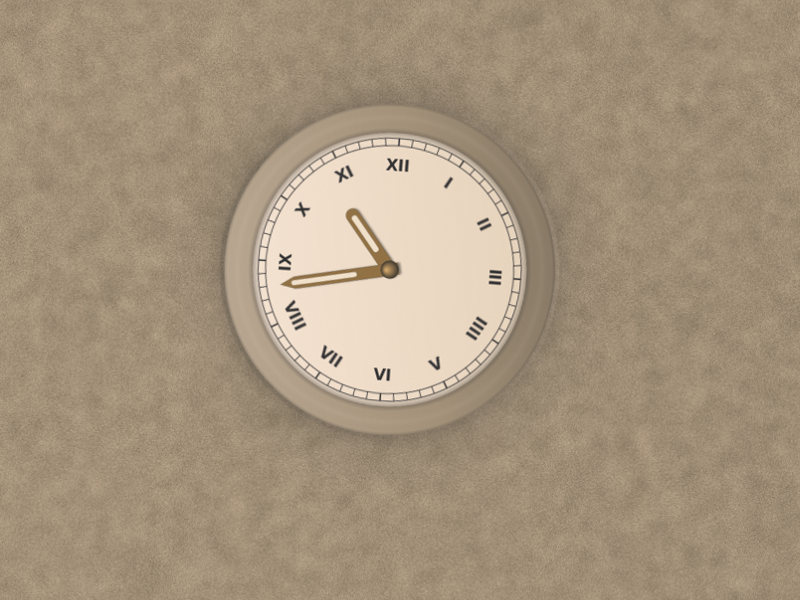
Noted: 10,43
